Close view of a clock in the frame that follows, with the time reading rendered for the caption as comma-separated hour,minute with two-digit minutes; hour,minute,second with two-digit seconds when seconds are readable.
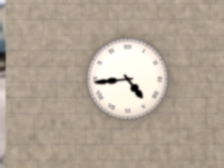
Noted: 4,44
